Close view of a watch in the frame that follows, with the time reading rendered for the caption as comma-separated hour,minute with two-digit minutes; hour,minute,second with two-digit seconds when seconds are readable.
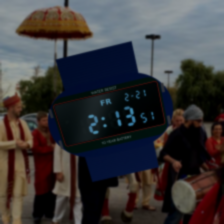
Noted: 2,13,51
